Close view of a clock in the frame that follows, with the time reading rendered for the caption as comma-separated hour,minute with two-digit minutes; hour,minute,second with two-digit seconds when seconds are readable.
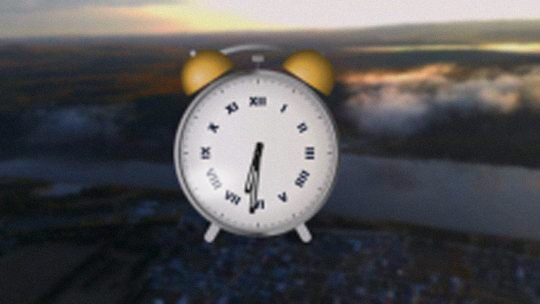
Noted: 6,31
